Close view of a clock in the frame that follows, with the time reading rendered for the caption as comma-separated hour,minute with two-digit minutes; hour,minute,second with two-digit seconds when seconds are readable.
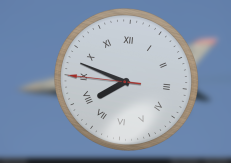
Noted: 7,47,45
